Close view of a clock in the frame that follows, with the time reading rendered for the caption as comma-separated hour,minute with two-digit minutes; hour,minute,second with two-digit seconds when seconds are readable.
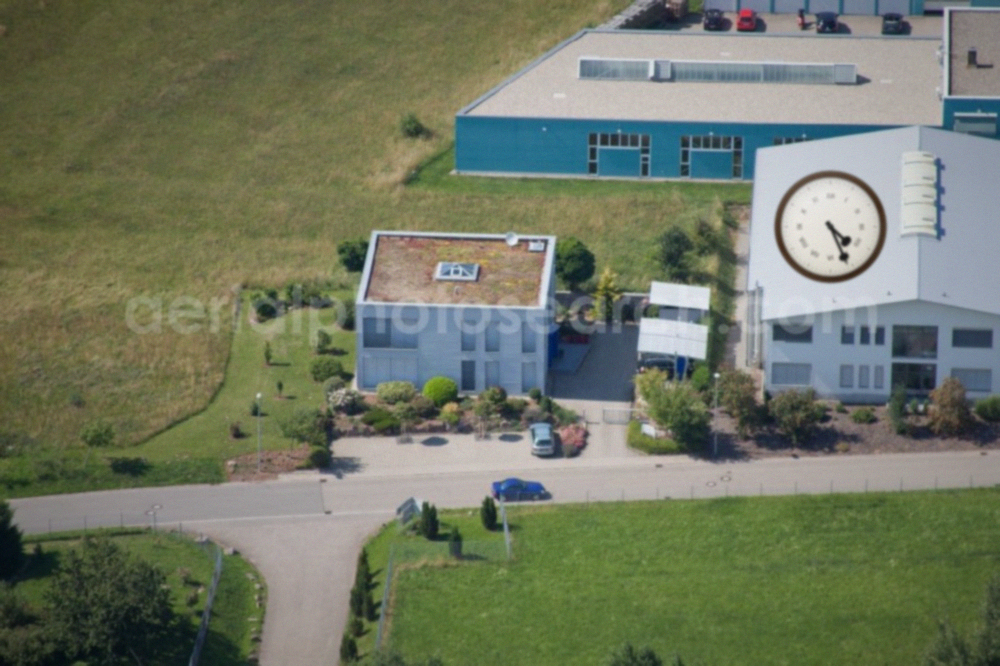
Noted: 4,26
